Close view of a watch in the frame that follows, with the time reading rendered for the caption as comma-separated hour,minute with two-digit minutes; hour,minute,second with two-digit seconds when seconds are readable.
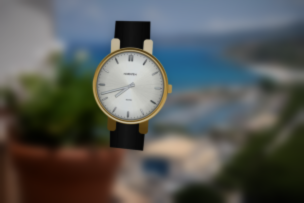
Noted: 7,42
